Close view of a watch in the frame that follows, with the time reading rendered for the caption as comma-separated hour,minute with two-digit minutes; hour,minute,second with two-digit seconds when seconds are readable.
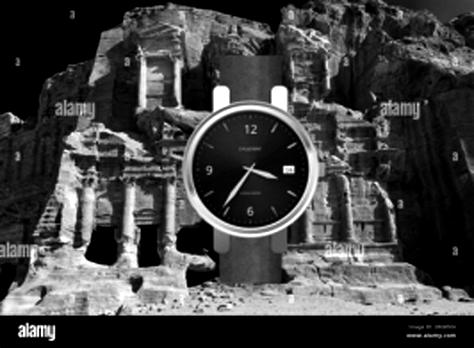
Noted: 3,36
